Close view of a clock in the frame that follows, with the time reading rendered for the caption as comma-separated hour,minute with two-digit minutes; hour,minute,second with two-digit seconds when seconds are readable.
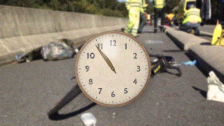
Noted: 10,54
